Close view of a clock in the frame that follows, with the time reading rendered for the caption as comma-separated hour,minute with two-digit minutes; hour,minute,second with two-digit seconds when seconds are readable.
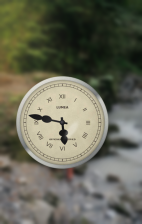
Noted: 5,47
